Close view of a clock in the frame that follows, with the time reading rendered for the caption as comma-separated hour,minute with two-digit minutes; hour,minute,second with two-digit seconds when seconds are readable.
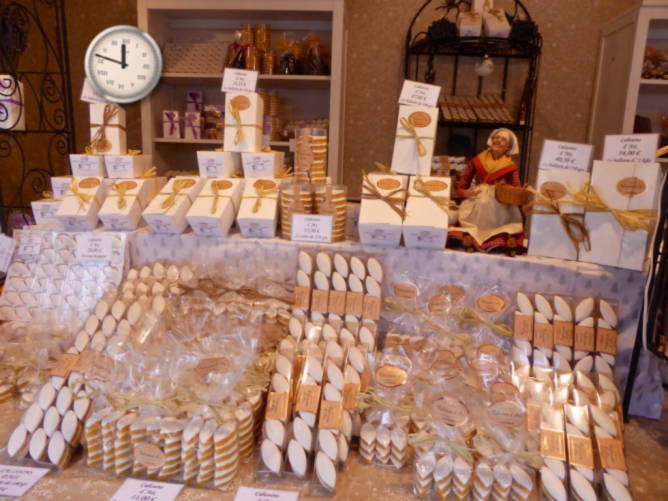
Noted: 11,47
